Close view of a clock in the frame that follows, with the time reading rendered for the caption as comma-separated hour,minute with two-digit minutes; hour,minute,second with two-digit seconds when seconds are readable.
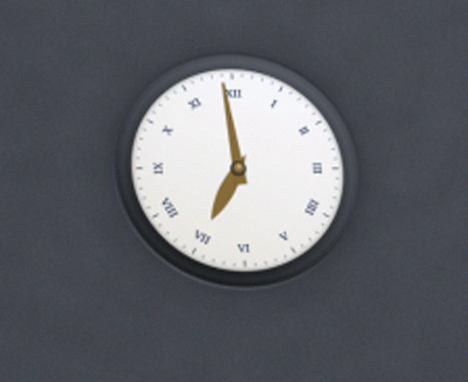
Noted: 6,59
